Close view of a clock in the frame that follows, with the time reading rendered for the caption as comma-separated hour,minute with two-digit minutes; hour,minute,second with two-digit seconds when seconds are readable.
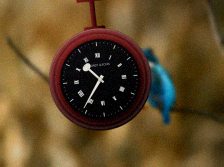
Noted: 10,36
